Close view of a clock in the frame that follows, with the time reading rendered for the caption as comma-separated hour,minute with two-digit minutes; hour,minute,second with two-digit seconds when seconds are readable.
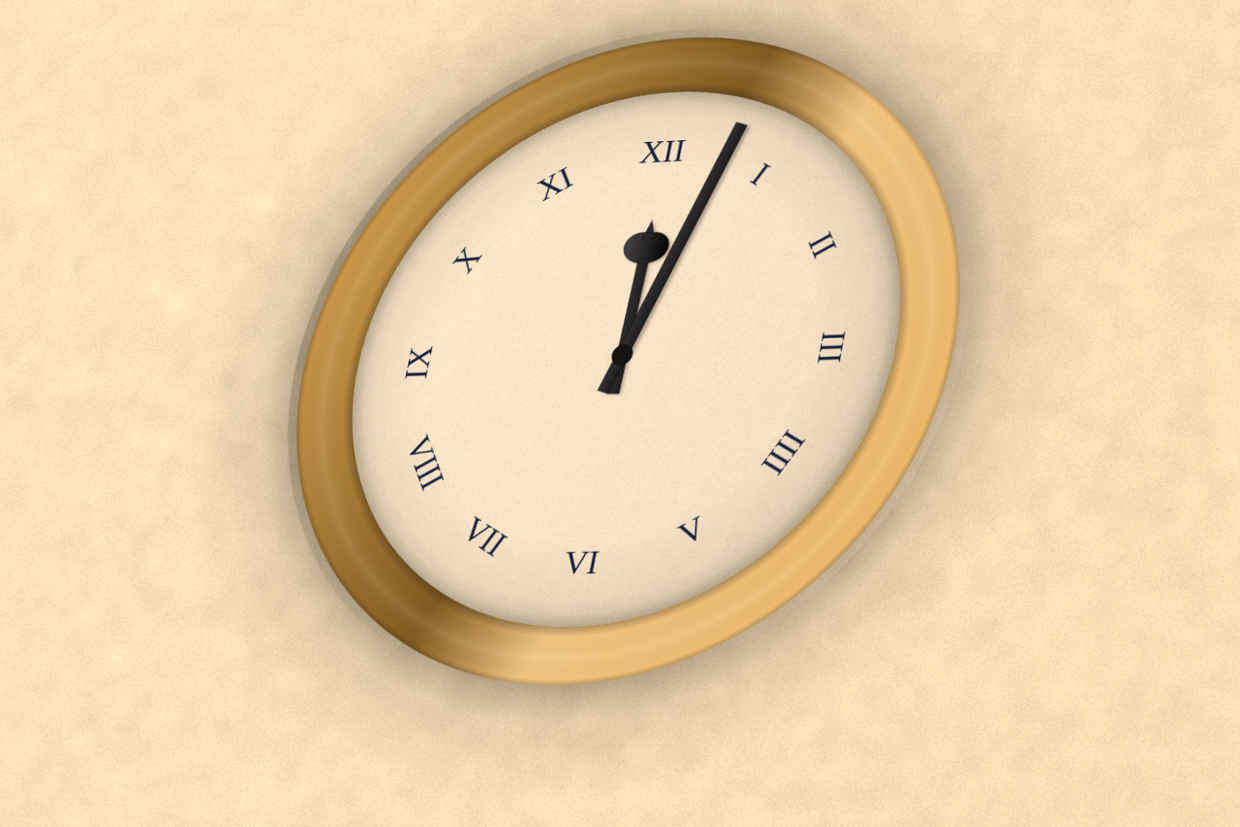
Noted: 12,03
